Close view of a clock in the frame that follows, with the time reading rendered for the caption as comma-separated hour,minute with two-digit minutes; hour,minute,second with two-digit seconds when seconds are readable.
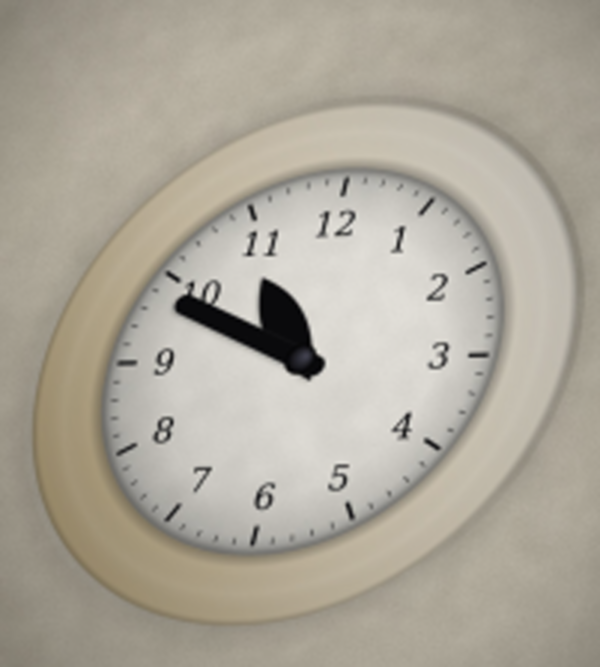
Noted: 10,49
